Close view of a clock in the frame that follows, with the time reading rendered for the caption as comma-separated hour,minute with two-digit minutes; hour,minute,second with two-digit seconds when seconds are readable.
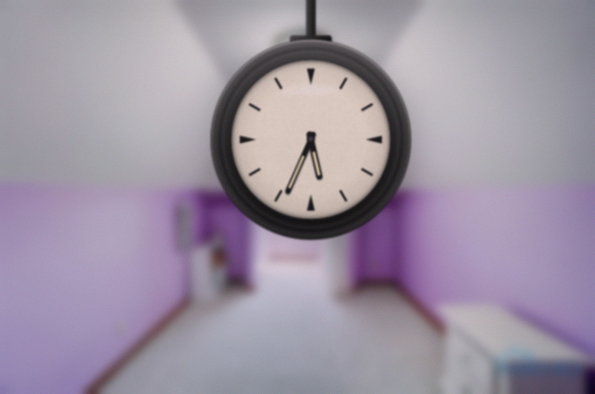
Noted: 5,34
